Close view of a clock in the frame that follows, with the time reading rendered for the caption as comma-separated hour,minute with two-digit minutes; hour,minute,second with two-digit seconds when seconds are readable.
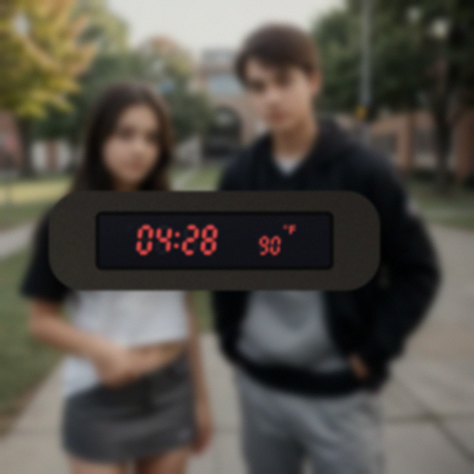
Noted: 4,28
